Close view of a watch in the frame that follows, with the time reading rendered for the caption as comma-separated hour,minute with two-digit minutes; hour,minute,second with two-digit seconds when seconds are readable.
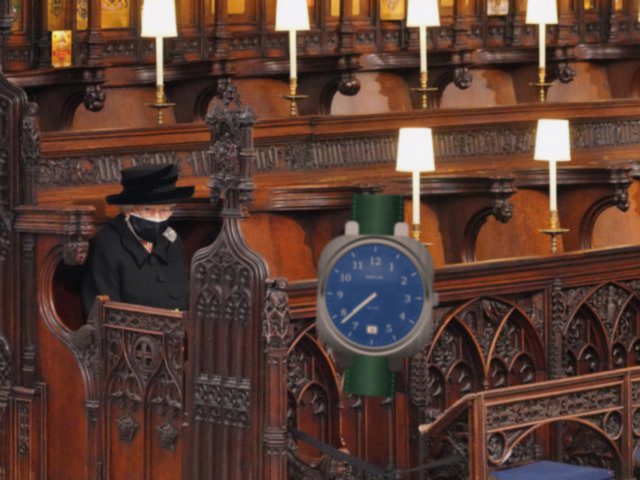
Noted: 7,38
